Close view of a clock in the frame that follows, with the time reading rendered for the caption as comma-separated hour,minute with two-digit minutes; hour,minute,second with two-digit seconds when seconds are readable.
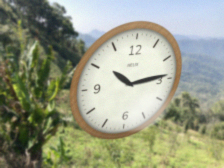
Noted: 10,14
